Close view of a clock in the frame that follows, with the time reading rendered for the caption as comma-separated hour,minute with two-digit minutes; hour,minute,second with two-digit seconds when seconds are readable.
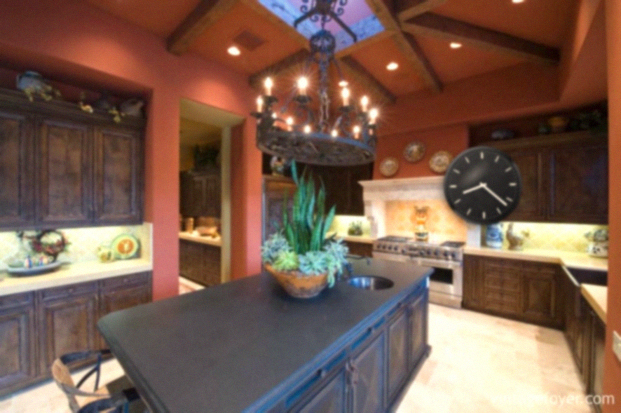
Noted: 8,22
